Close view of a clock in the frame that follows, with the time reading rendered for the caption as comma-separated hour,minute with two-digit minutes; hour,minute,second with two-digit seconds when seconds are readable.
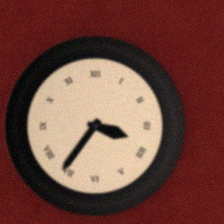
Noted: 3,36
